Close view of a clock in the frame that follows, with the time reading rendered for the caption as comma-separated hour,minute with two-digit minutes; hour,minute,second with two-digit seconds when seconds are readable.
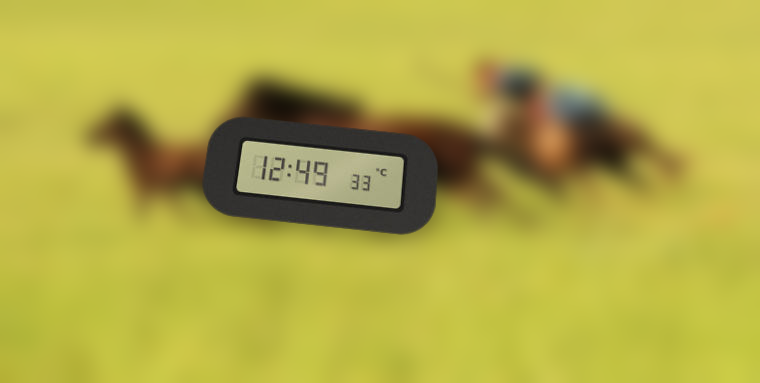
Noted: 12,49
